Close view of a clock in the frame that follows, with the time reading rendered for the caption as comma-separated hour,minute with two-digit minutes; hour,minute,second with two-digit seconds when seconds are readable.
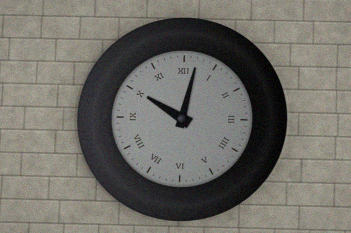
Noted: 10,02
